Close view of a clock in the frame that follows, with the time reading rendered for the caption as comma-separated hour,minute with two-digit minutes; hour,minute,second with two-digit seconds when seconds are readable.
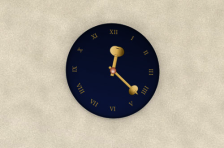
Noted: 12,22
